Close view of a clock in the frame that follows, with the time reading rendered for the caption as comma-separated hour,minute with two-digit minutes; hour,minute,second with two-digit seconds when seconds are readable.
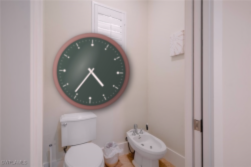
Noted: 4,36
